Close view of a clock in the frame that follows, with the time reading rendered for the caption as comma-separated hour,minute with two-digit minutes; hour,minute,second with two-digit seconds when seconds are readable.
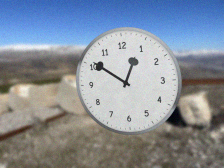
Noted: 12,51
